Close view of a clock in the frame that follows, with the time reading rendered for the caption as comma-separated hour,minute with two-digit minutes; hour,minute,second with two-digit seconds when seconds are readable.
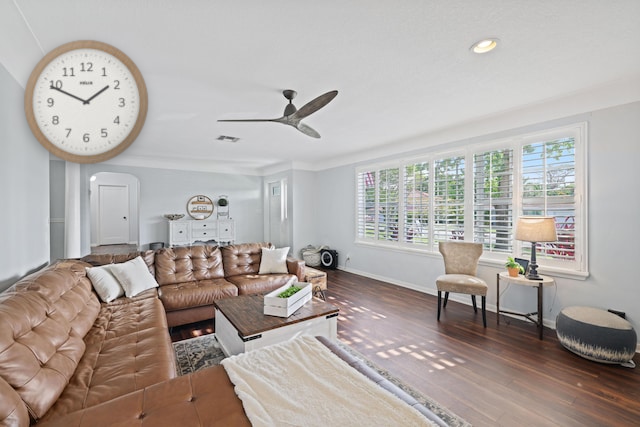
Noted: 1,49
